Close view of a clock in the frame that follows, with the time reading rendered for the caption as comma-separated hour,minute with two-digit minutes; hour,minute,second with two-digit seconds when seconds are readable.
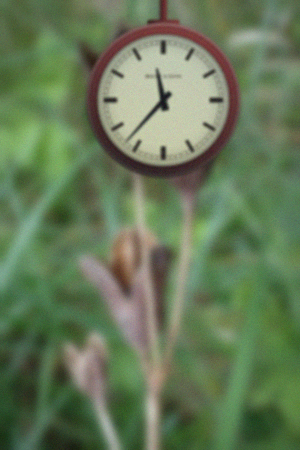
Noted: 11,37
